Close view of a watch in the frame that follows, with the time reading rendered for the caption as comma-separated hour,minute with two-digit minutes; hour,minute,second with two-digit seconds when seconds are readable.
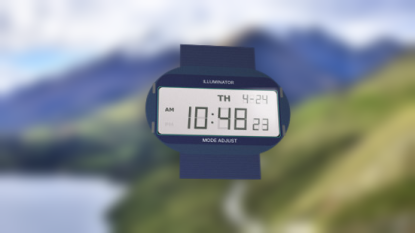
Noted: 10,48,23
